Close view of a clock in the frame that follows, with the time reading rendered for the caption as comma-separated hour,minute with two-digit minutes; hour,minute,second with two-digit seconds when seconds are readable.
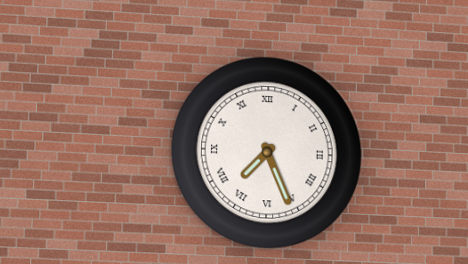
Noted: 7,26
